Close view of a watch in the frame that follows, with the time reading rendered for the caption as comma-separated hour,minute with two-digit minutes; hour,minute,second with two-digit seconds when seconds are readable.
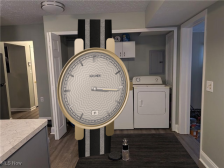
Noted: 3,16
